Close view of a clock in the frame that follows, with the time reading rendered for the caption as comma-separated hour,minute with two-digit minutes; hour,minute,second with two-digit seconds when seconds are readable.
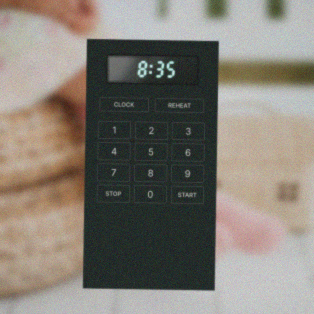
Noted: 8,35
